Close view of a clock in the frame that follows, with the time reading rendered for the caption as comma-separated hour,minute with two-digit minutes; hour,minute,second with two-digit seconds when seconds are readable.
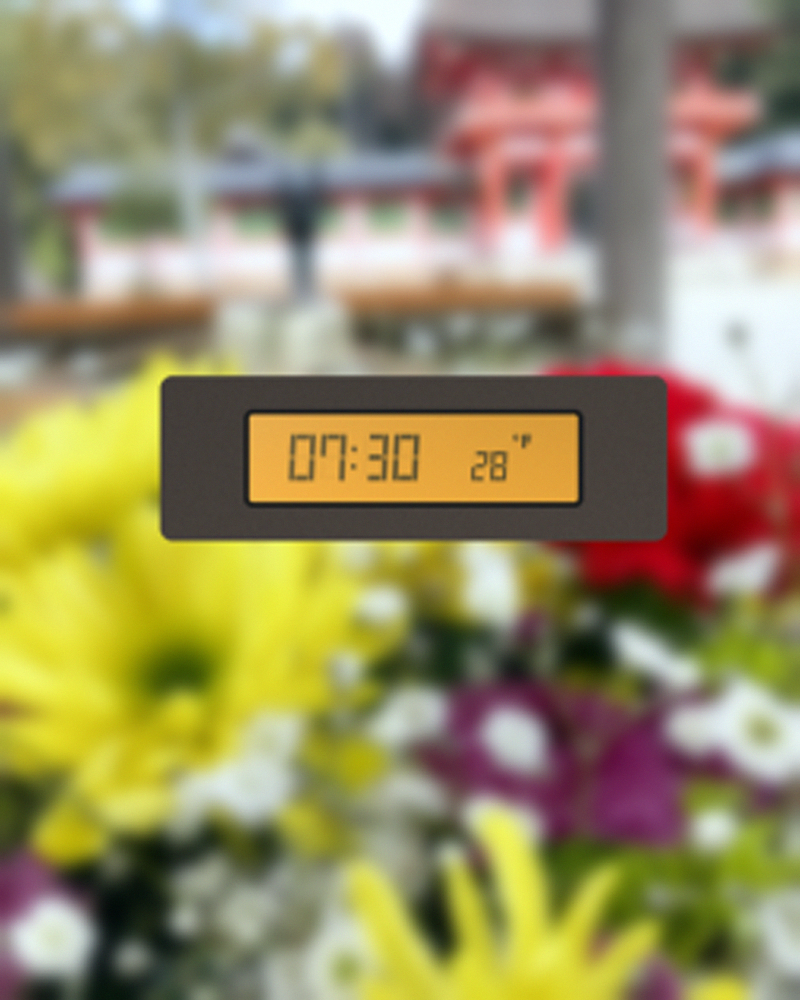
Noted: 7,30
